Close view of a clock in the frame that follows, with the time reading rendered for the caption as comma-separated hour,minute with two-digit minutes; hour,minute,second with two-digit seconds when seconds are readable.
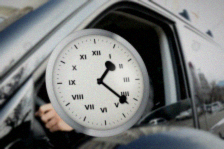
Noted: 1,22
